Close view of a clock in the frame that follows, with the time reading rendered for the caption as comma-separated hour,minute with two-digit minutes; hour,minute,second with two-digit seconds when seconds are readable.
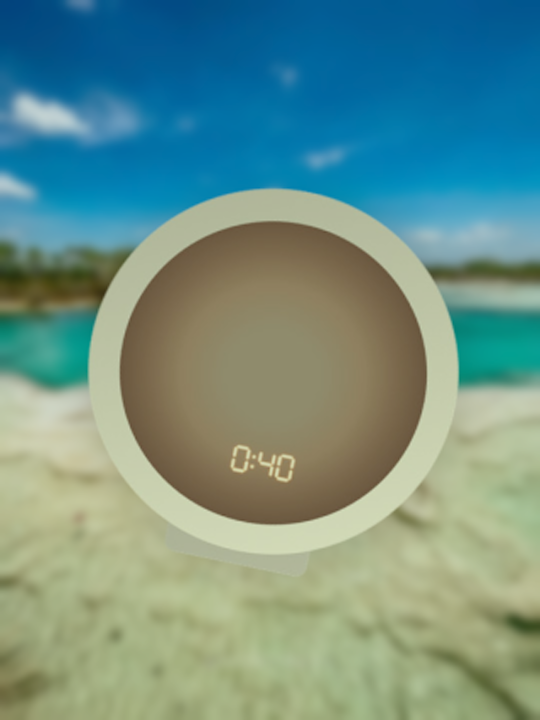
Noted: 0,40
